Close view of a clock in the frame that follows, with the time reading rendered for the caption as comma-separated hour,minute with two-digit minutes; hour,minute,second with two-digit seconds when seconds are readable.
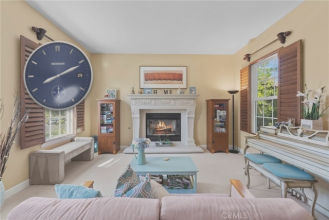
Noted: 8,11
